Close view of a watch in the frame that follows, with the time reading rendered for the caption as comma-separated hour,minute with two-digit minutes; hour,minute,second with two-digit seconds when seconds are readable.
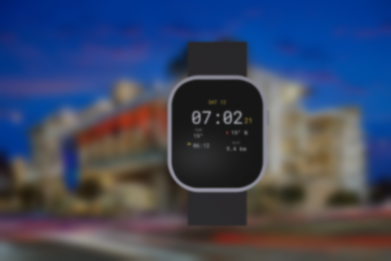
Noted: 7,02
